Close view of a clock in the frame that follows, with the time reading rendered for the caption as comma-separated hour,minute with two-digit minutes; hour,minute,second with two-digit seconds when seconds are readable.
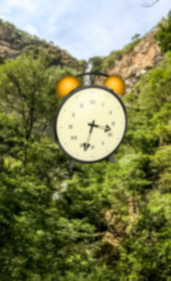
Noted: 3,33
